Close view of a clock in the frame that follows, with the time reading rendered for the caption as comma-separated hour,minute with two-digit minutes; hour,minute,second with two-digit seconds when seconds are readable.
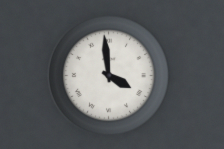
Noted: 3,59
